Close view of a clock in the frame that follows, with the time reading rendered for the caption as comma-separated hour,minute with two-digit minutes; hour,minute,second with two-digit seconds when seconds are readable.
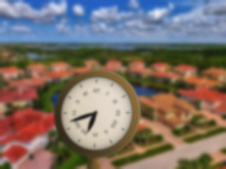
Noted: 6,42
